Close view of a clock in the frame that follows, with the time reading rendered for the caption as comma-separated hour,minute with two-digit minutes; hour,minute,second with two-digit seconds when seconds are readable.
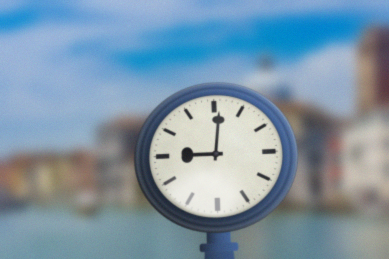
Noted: 9,01
